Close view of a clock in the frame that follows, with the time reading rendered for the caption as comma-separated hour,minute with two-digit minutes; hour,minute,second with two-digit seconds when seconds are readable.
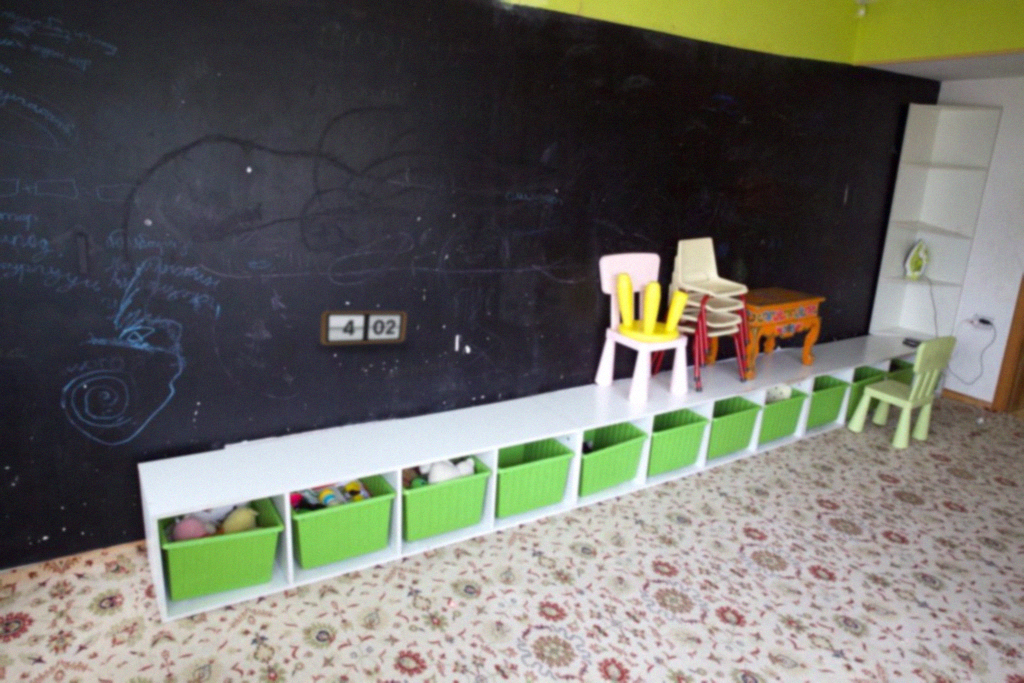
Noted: 4,02
